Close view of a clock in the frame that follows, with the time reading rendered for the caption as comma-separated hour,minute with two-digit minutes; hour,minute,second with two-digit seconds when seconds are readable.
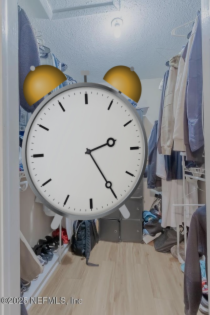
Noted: 2,25
